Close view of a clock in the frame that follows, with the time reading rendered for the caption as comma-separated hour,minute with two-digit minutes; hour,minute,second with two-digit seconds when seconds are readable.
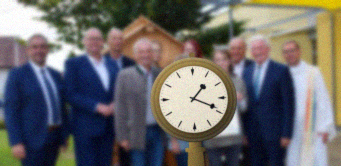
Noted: 1,19
